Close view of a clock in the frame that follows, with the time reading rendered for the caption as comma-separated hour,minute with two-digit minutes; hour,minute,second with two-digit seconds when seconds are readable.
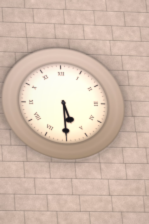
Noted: 5,30
